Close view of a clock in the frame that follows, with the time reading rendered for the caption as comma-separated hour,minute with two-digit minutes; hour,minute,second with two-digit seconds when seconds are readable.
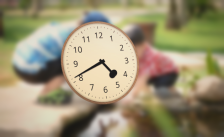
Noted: 4,41
